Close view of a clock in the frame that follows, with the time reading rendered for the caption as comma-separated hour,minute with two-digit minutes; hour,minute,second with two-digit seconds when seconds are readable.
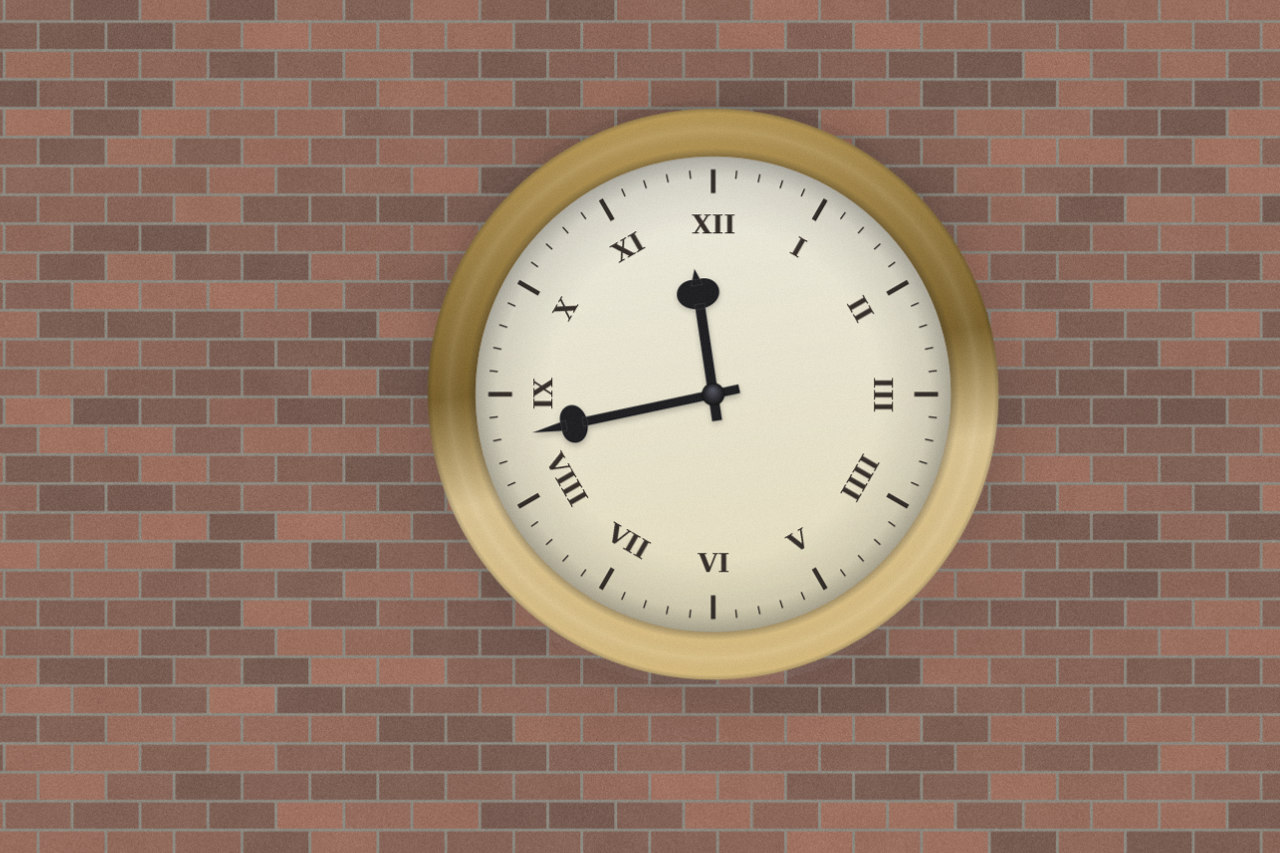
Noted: 11,43
